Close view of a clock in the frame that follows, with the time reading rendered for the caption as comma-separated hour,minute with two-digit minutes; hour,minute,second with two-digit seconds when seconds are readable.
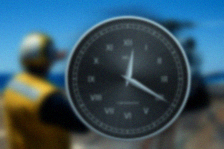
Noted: 12,20
